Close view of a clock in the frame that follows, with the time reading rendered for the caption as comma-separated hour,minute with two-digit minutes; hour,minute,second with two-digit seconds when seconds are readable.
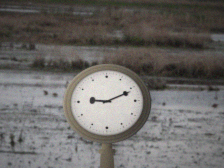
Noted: 9,11
